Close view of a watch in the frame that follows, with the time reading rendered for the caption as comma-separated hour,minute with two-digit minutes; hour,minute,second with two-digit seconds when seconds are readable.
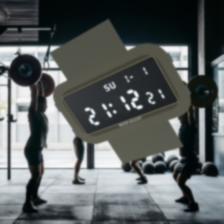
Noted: 21,12,21
